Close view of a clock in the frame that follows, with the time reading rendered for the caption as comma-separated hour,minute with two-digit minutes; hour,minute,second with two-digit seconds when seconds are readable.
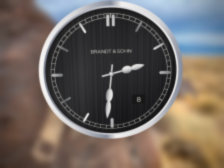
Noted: 2,31
